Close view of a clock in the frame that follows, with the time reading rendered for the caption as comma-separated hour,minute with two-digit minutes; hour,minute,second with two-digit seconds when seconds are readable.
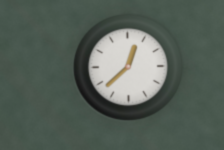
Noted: 12,38
